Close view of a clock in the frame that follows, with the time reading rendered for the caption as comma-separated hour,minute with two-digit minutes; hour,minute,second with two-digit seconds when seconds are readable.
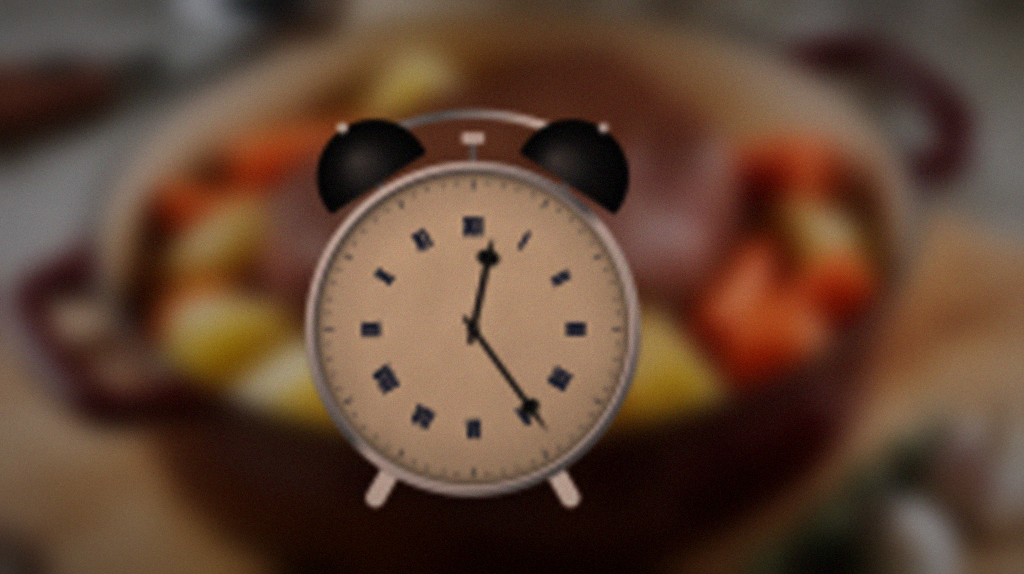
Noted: 12,24
